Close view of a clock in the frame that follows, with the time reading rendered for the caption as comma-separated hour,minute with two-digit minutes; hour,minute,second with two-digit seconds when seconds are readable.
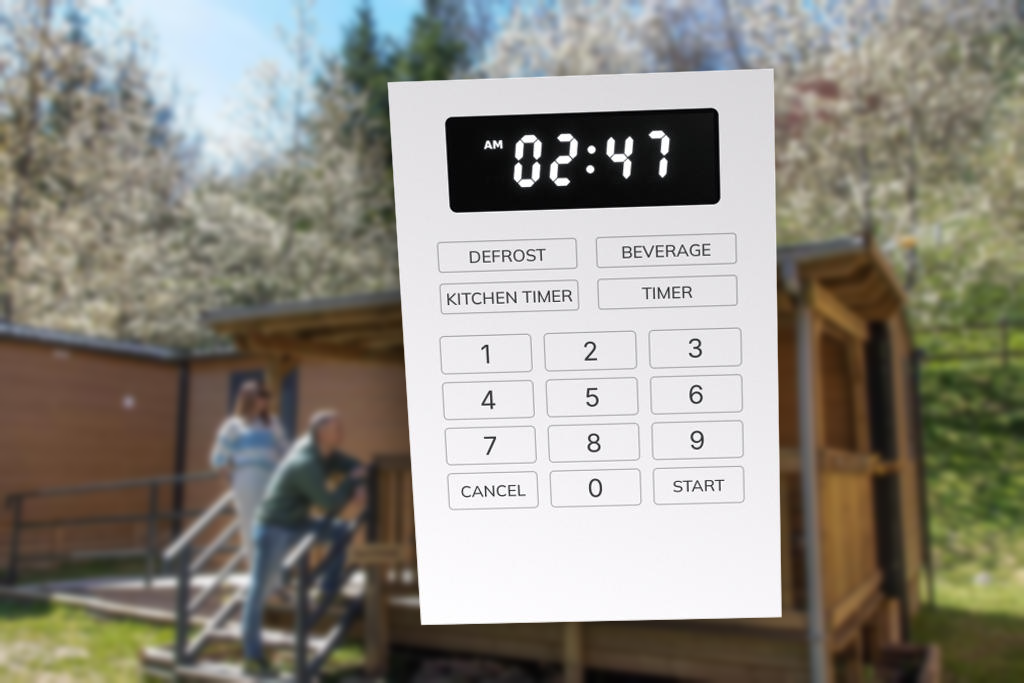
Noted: 2,47
